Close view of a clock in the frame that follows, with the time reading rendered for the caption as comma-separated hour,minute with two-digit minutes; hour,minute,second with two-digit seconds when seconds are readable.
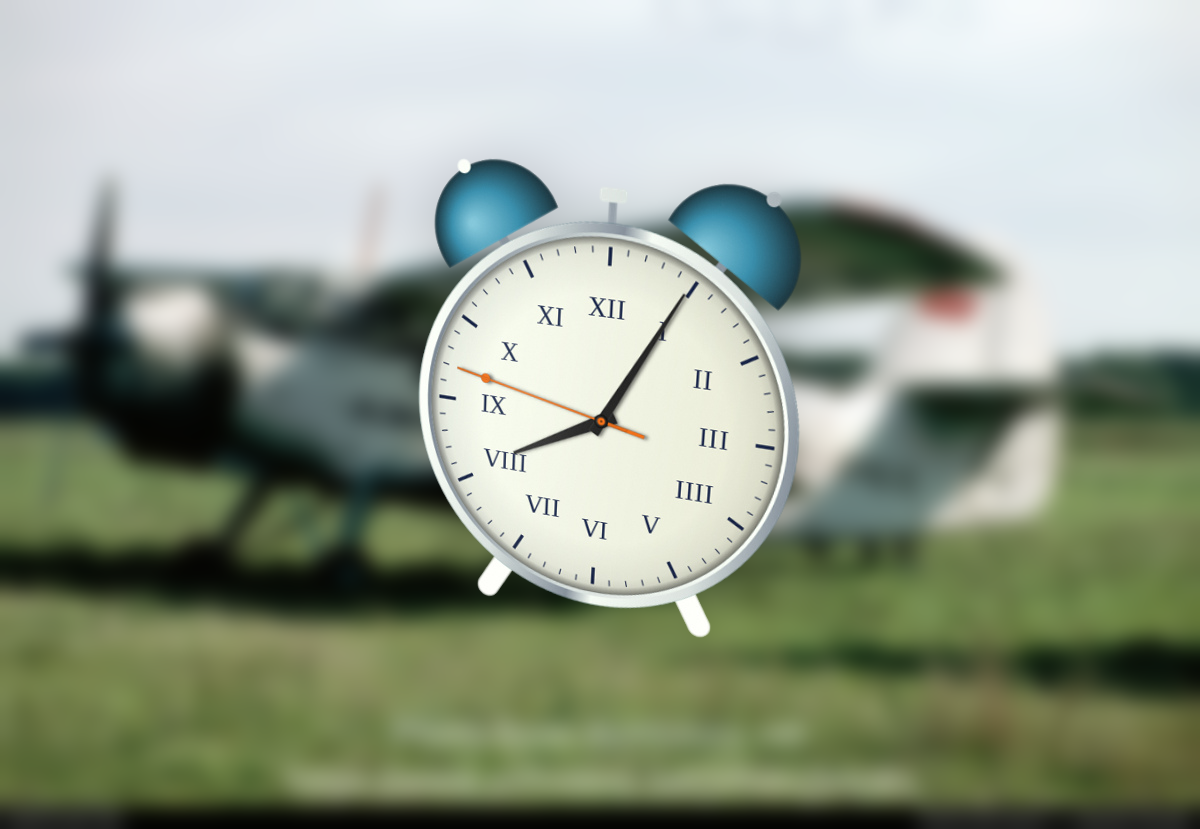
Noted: 8,04,47
